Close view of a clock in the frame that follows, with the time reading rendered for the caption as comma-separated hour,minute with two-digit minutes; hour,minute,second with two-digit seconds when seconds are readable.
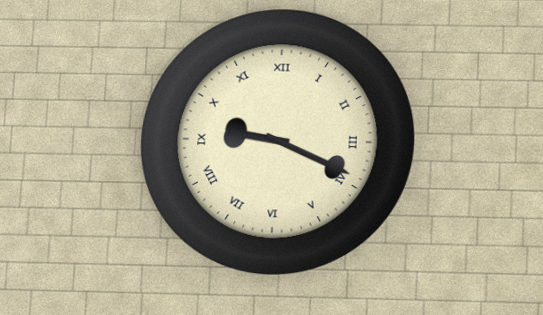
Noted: 9,19
